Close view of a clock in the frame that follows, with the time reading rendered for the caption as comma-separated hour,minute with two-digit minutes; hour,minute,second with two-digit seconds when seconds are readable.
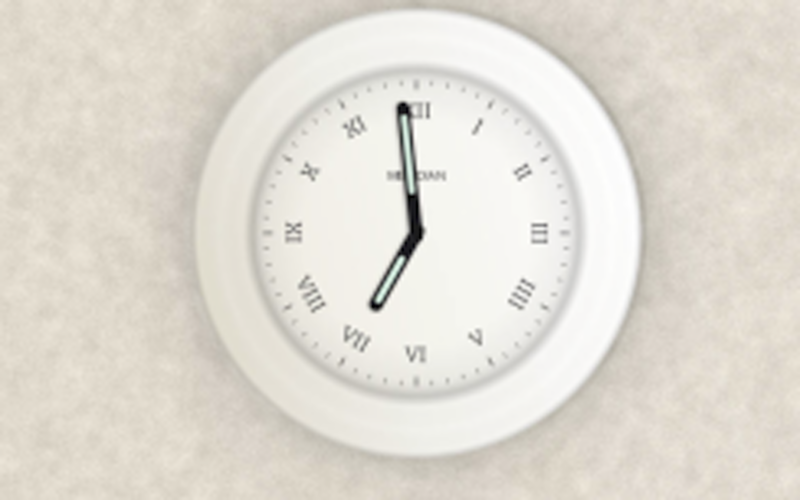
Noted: 6,59
